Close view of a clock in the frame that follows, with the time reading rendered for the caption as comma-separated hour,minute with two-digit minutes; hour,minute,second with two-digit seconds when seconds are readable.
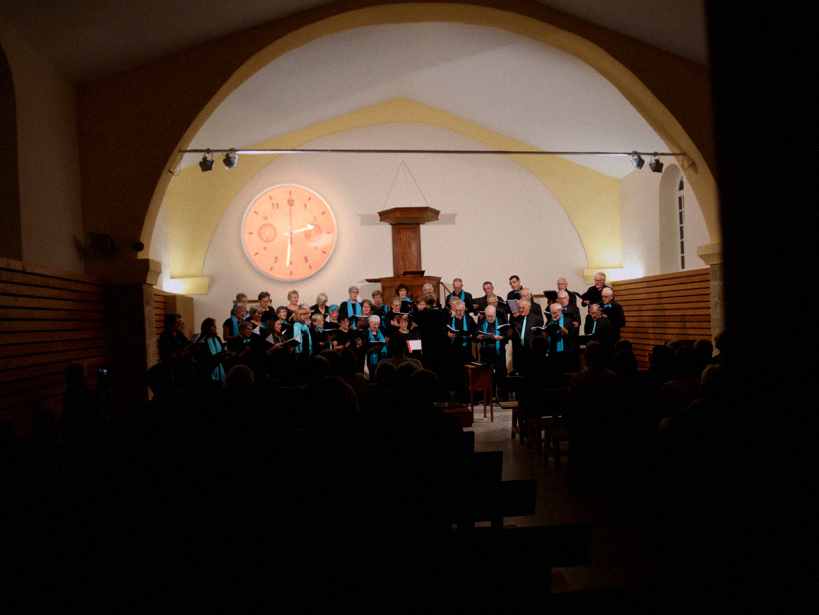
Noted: 2,31
